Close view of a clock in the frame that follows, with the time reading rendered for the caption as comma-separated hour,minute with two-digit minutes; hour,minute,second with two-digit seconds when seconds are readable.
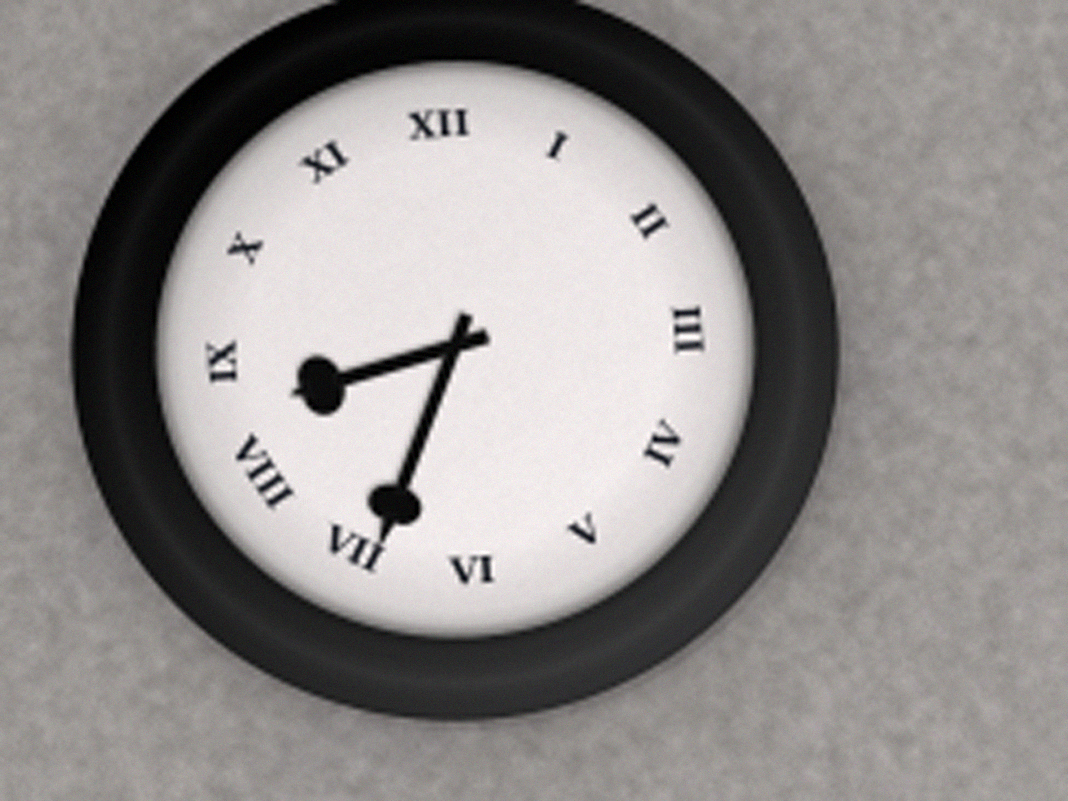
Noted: 8,34
